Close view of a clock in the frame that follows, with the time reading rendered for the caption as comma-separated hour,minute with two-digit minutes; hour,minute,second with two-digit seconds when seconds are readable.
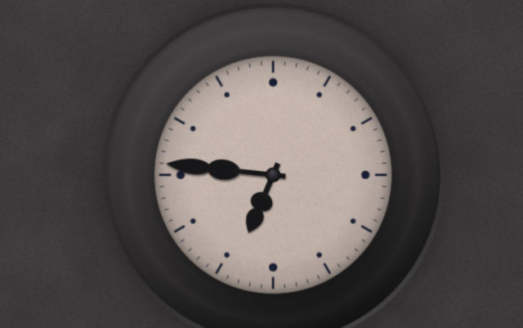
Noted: 6,46
